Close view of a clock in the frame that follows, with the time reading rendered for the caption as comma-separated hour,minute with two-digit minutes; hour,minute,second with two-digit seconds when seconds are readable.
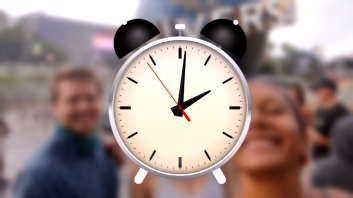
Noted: 2,00,54
